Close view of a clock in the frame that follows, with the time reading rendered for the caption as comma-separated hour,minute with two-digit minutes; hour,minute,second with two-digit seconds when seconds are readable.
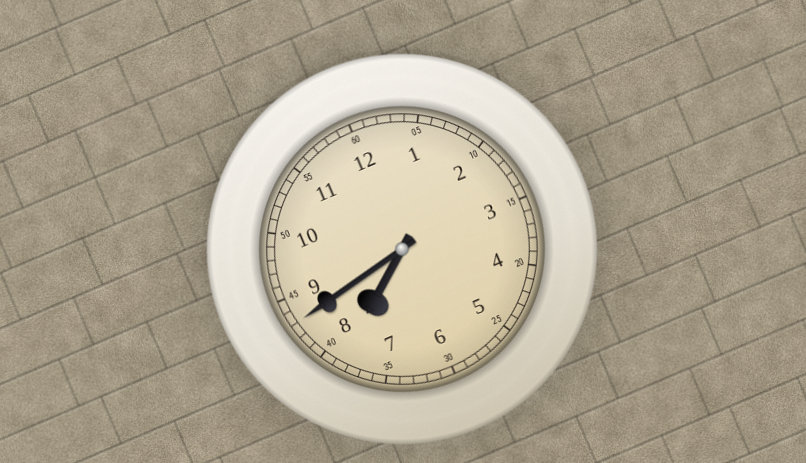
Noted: 7,43
